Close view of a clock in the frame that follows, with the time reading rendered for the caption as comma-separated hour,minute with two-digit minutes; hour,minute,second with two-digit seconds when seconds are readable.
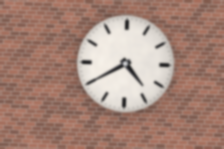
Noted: 4,40
